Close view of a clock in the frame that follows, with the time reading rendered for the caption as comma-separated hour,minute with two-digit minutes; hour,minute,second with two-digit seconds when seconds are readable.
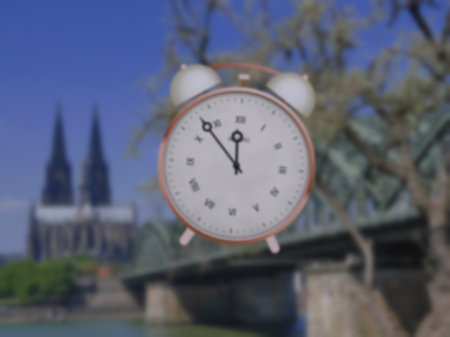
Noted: 11,53
